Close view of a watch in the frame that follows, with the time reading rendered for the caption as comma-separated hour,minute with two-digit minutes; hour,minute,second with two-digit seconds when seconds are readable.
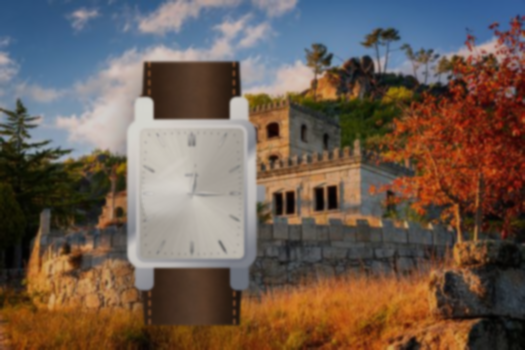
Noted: 12,15
